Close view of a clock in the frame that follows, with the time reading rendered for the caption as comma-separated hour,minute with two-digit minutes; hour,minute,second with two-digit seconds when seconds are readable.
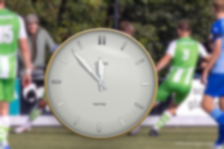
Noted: 11,53
